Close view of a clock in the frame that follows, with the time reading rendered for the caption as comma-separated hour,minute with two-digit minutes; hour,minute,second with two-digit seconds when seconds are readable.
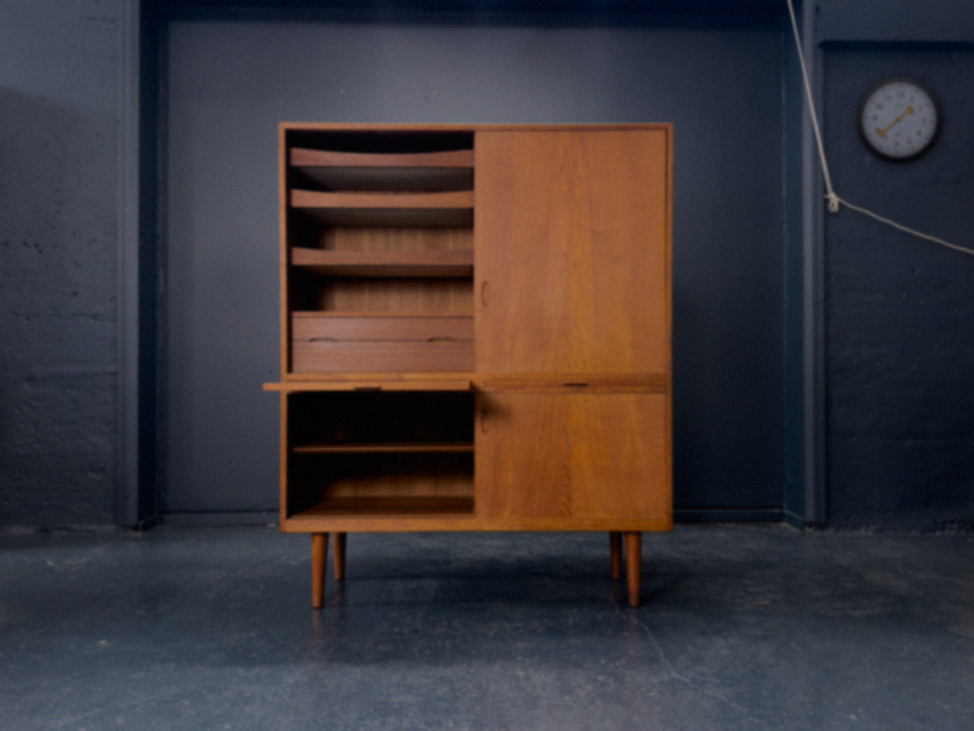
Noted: 1,38
